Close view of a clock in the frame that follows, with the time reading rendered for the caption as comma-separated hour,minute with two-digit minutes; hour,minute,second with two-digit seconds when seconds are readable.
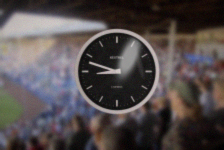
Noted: 8,48
